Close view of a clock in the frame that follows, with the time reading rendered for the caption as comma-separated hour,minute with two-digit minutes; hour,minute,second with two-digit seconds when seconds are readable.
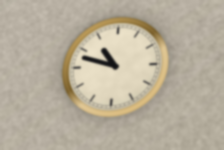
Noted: 10,48
